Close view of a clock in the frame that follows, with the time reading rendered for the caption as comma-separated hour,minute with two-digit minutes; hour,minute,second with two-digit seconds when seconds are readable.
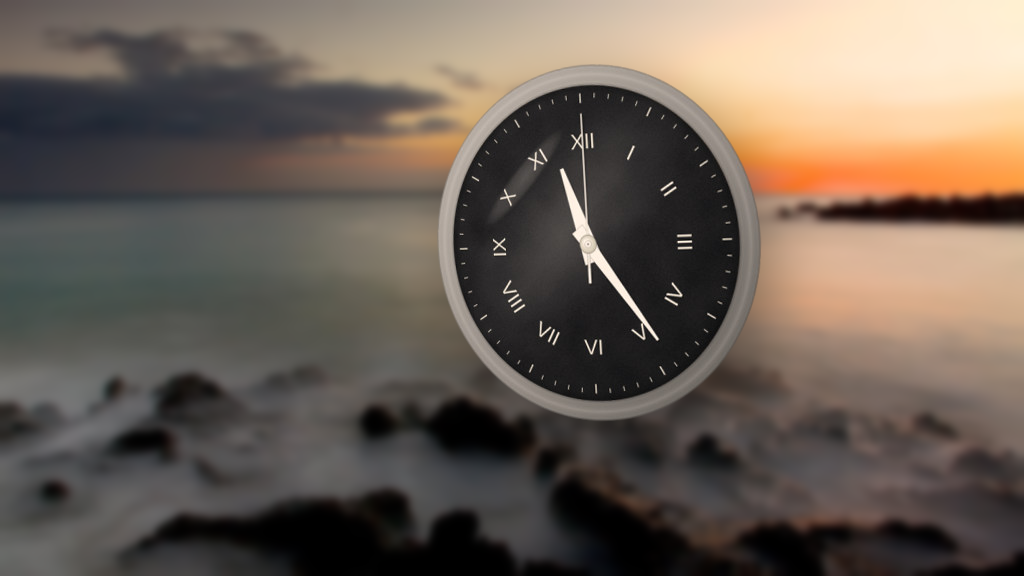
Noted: 11,24,00
